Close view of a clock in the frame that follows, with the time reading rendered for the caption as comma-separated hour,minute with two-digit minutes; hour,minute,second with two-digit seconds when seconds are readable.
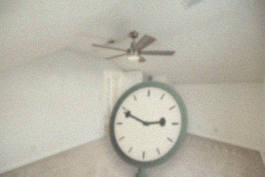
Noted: 2,49
